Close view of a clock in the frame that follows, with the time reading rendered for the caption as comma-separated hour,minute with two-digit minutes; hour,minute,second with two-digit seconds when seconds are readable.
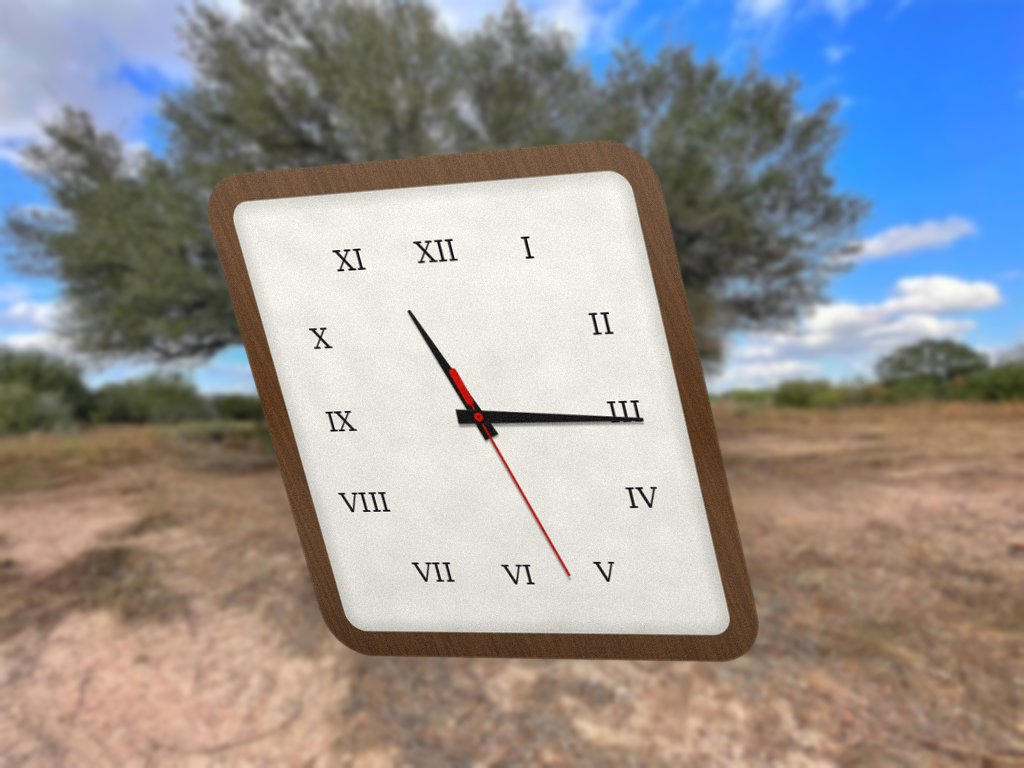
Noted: 11,15,27
